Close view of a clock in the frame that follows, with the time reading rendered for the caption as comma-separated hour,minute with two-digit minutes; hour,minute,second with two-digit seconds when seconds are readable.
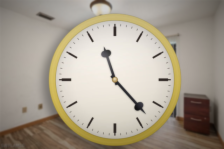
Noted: 11,23
